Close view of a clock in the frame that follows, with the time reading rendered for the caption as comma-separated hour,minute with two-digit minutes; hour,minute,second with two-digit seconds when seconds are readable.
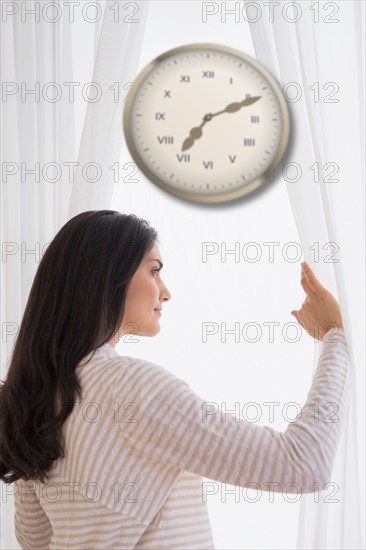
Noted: 7,11
